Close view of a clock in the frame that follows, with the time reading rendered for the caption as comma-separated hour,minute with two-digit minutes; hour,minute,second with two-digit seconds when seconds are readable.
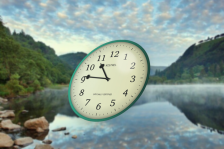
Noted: 10,46
